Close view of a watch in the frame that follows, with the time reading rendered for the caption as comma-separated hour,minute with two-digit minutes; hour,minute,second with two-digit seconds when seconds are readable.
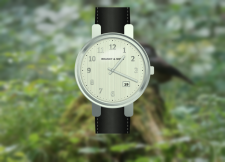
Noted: 1,19
